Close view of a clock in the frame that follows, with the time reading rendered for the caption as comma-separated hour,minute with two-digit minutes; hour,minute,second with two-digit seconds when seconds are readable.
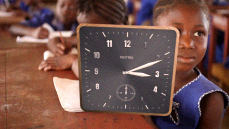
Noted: 3,11
